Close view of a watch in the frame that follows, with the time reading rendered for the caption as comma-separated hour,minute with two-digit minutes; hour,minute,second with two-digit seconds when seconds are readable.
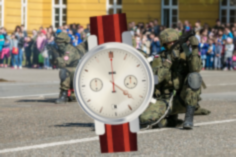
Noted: 4,22
